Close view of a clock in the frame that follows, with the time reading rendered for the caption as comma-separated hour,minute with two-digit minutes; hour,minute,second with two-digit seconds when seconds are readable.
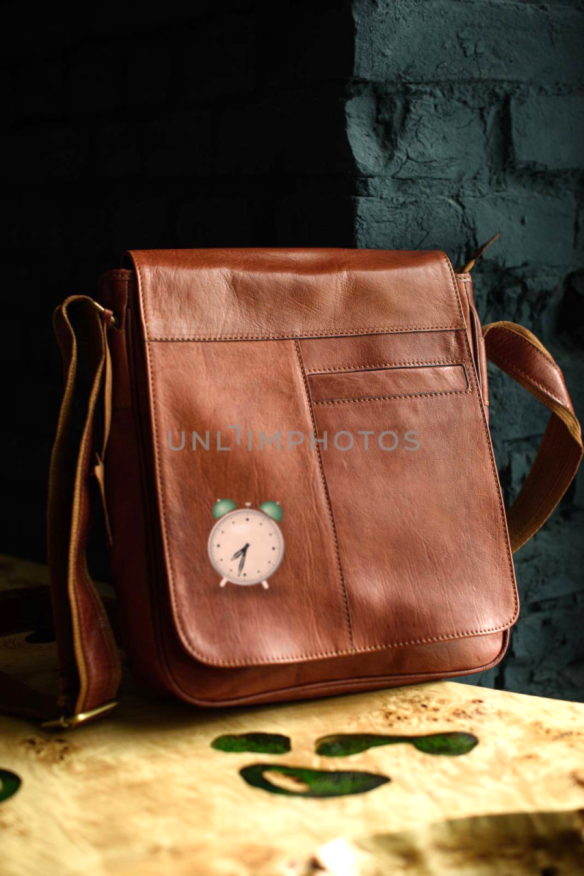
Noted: 7,32
